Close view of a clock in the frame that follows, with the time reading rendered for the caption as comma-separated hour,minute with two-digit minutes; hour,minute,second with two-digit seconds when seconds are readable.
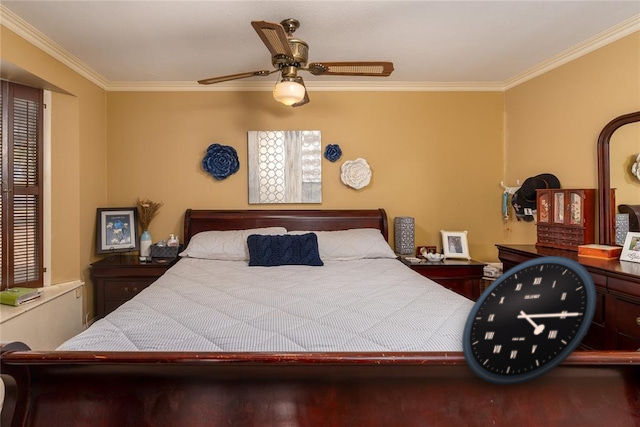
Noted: 4,15
